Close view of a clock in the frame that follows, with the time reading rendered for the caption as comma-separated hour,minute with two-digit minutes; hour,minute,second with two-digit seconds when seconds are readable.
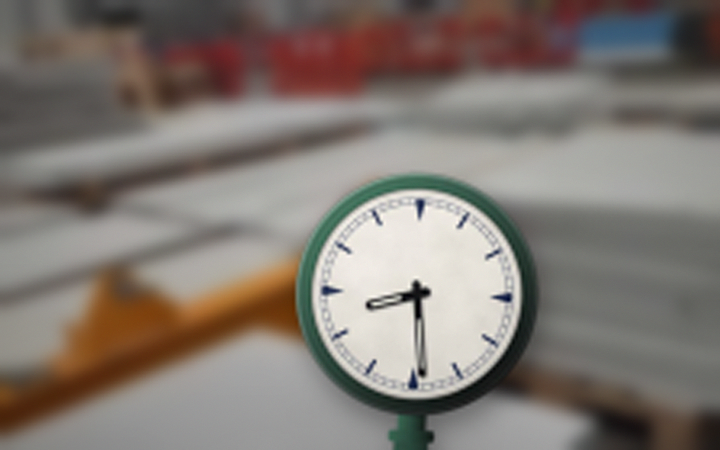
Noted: 8,29
